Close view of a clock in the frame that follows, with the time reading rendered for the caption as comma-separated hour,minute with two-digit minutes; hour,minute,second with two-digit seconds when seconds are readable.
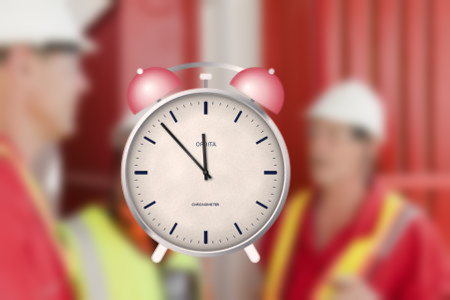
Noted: 11,53
